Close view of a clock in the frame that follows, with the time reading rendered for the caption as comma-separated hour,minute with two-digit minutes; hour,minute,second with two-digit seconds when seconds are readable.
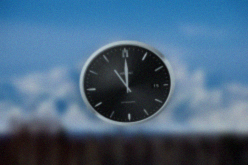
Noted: 11,00
